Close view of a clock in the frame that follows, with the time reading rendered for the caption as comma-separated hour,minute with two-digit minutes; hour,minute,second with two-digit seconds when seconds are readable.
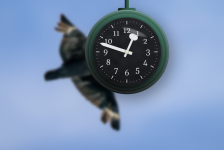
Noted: 12,48
